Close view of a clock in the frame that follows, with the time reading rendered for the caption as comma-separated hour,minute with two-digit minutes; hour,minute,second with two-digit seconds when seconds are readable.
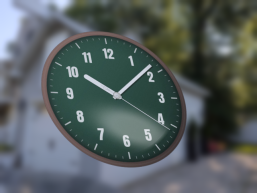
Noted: 10,08,21
